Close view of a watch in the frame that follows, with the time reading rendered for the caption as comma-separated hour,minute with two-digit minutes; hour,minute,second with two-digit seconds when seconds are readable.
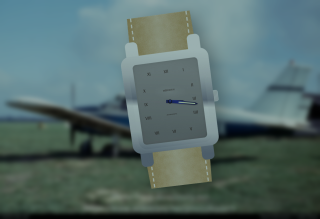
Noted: 3,17
